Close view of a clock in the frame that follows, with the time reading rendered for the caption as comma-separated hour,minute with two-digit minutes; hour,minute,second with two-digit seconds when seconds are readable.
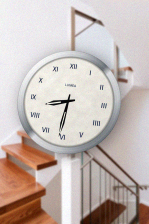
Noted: 8,31
